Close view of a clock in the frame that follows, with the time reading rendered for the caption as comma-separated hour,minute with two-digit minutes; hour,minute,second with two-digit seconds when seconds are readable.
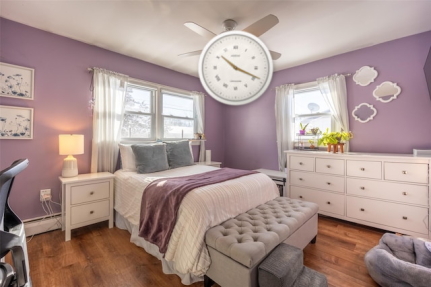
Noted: 10,19
